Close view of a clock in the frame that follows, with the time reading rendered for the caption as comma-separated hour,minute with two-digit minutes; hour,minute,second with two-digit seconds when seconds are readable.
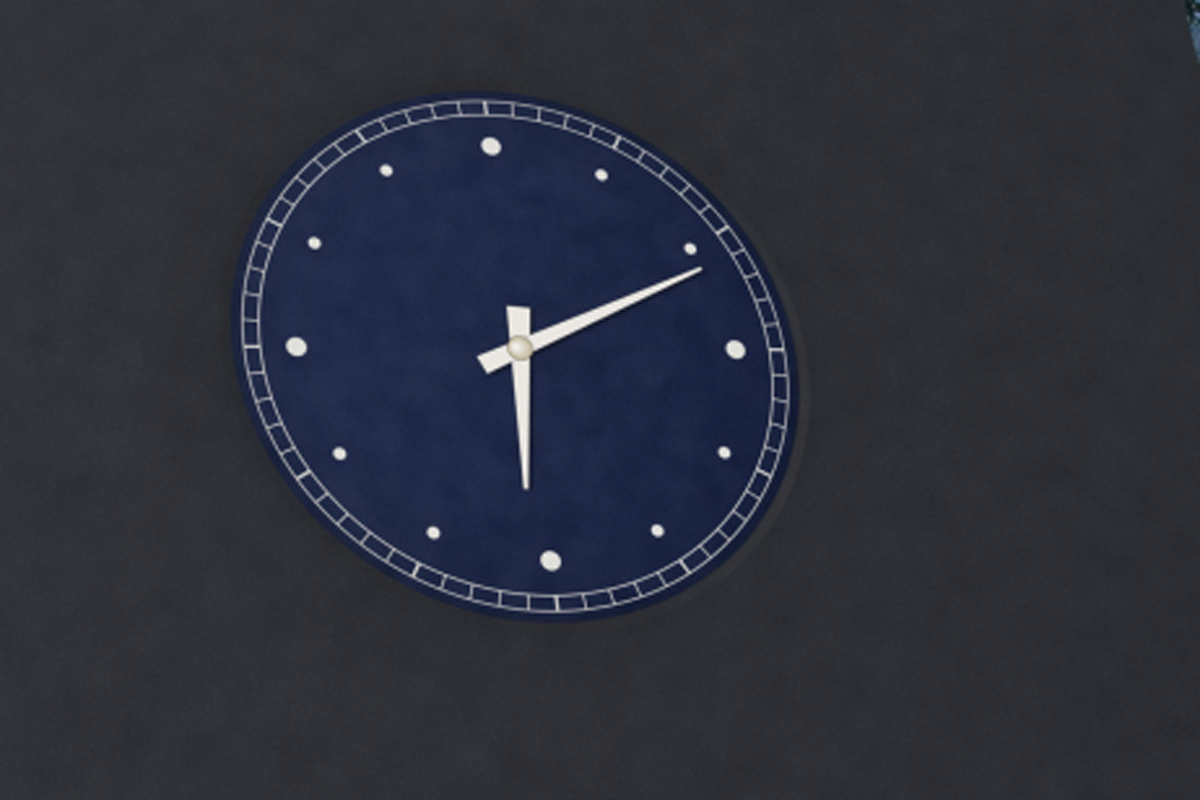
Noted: 6,11
